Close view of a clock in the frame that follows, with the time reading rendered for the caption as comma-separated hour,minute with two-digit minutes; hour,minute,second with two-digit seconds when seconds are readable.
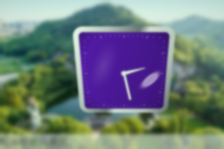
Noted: 2,28
